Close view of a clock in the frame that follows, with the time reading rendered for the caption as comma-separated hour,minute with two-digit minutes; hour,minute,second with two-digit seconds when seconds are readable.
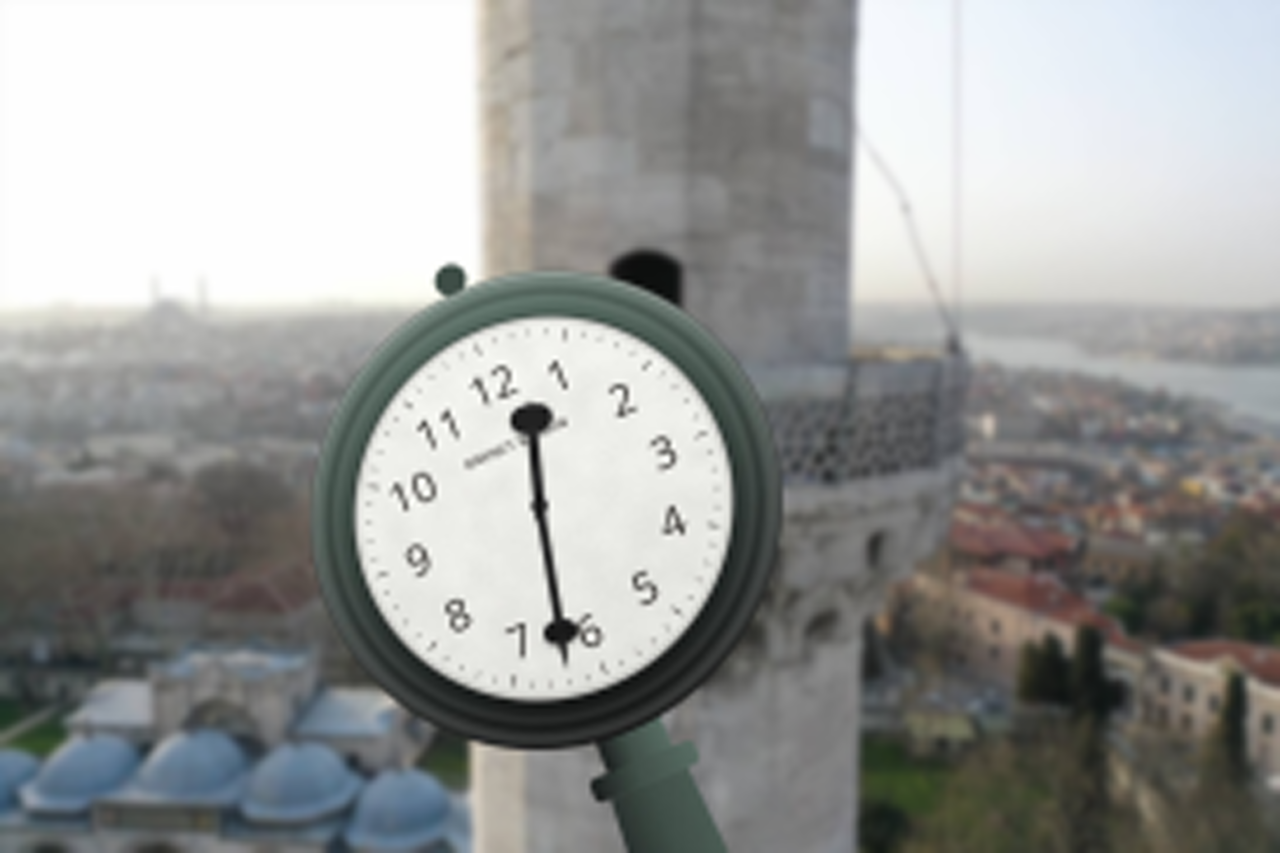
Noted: 12,32
